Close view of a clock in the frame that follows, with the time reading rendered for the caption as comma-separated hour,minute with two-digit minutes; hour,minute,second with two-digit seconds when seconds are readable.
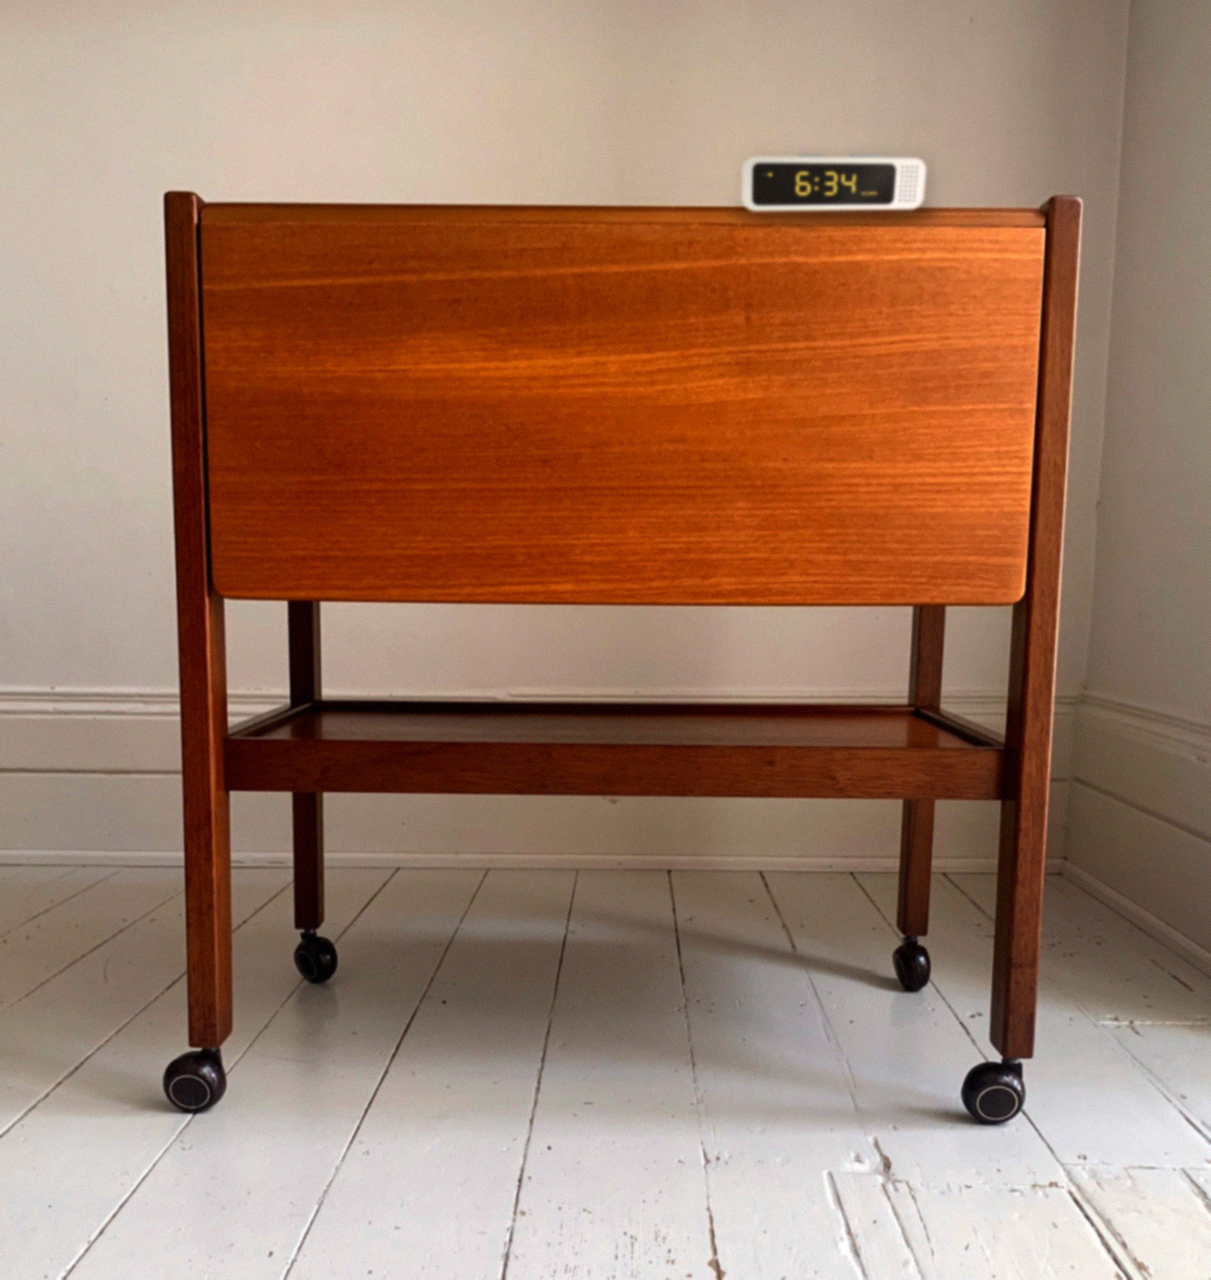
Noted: 6,34
